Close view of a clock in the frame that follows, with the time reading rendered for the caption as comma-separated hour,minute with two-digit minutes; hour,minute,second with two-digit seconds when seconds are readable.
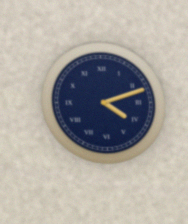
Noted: 4,12
